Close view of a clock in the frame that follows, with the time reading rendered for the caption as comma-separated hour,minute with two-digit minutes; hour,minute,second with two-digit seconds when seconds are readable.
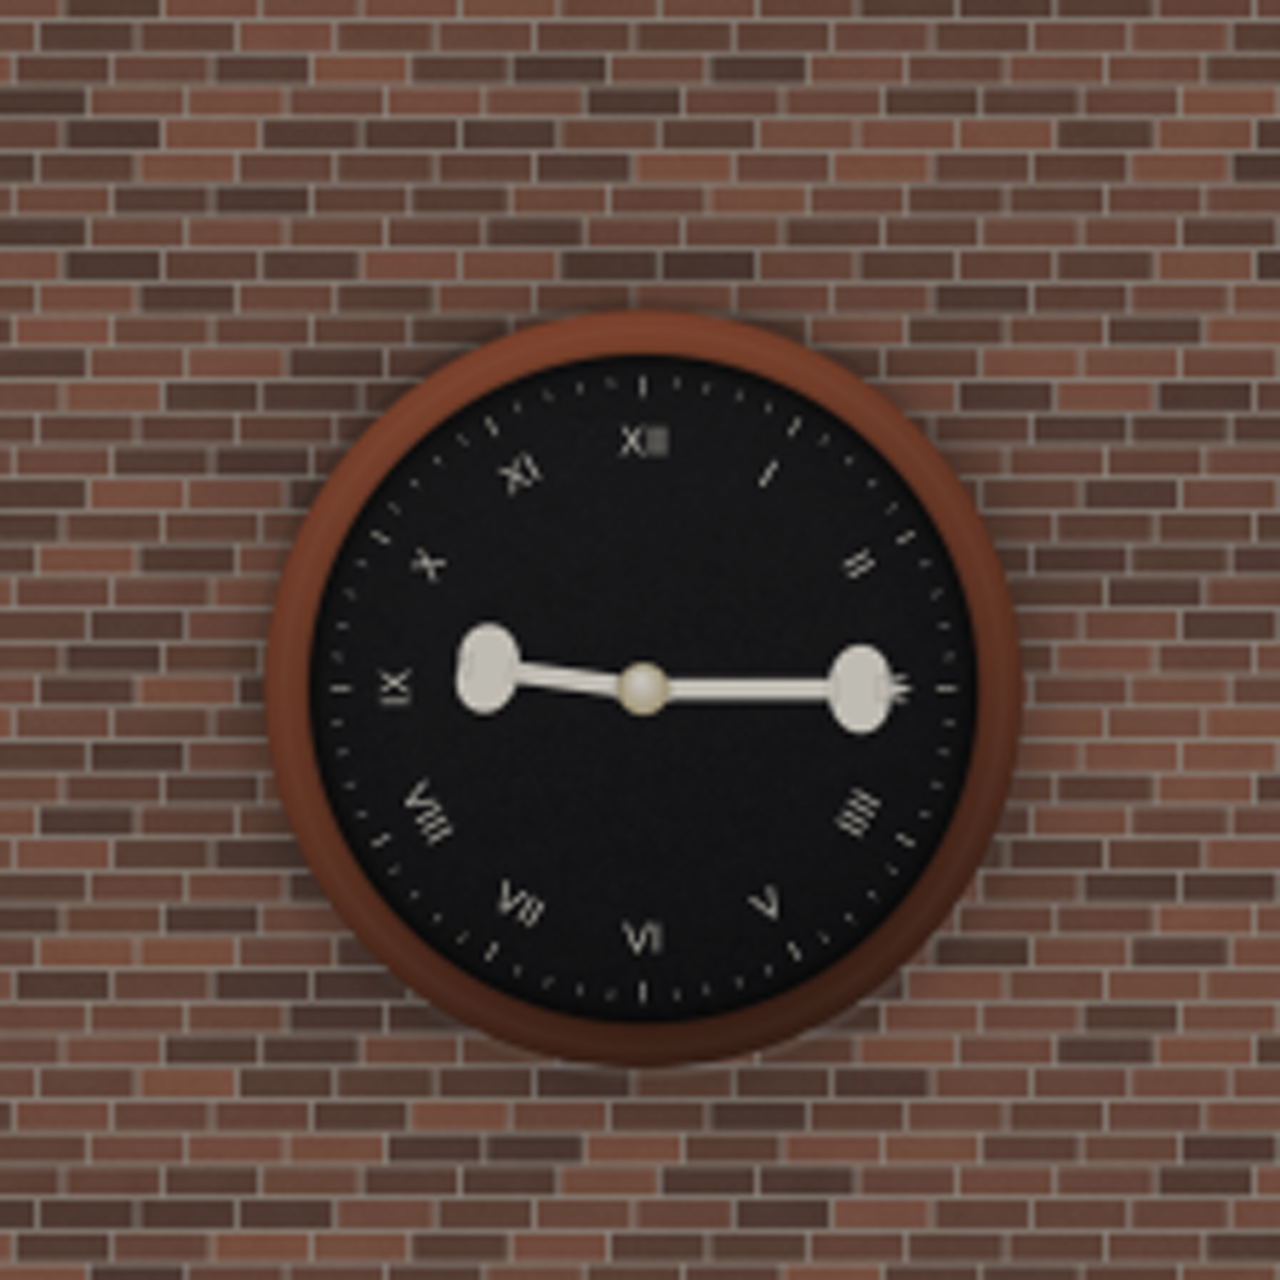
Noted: 9,15
